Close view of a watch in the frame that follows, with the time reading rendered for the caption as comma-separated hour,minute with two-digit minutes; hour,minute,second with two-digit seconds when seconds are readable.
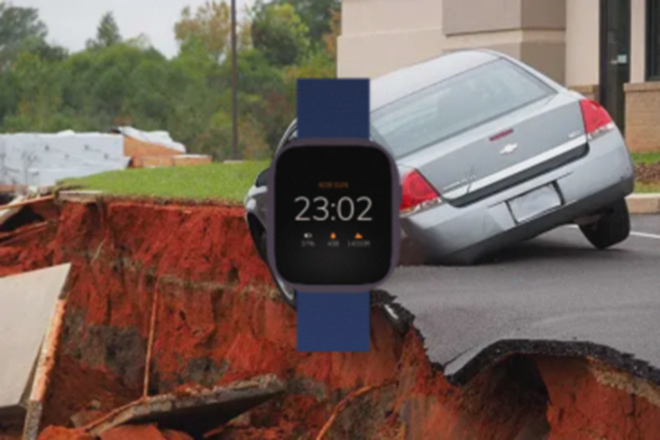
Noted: 23,02
